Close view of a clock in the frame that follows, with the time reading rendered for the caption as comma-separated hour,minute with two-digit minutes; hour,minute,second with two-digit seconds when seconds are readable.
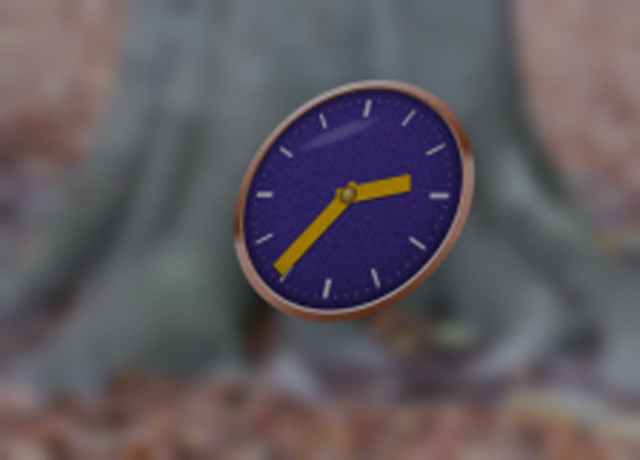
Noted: 2,36
